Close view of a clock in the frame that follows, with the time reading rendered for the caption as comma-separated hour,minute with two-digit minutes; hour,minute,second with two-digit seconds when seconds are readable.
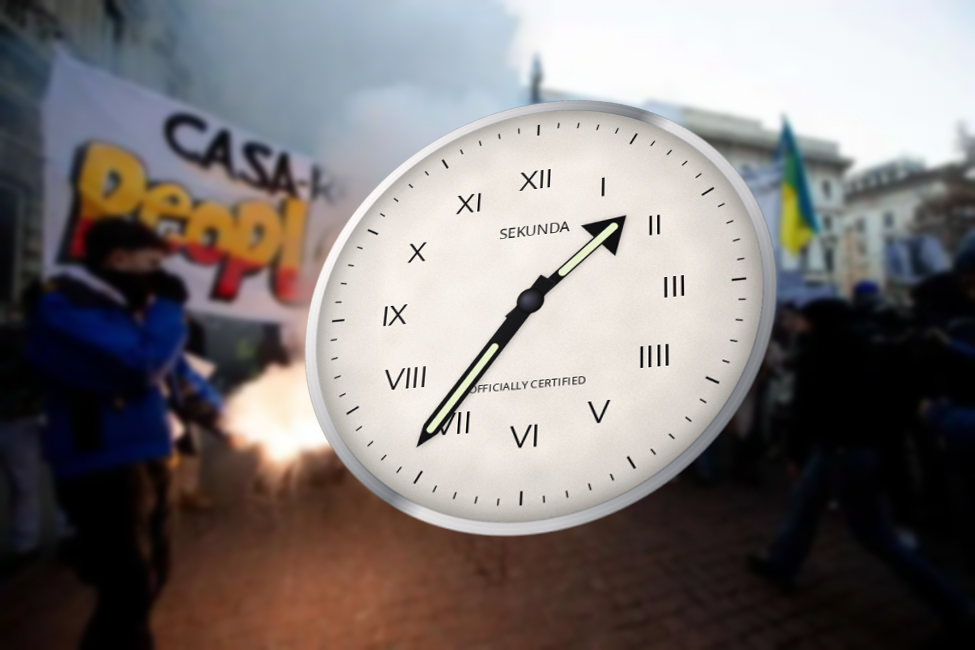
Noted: 1,36
